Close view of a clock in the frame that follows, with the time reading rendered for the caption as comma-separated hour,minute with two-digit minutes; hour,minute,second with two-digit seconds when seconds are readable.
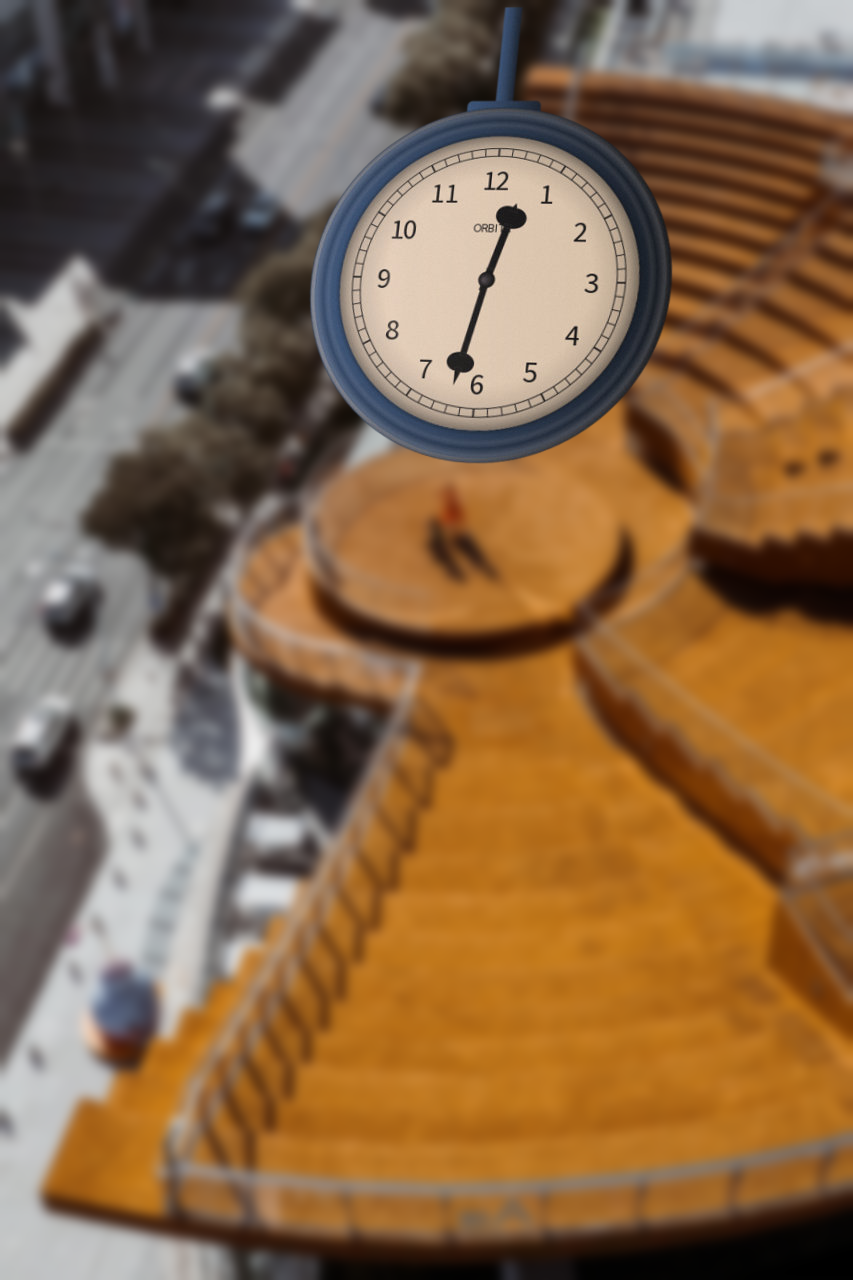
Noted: 12,32
